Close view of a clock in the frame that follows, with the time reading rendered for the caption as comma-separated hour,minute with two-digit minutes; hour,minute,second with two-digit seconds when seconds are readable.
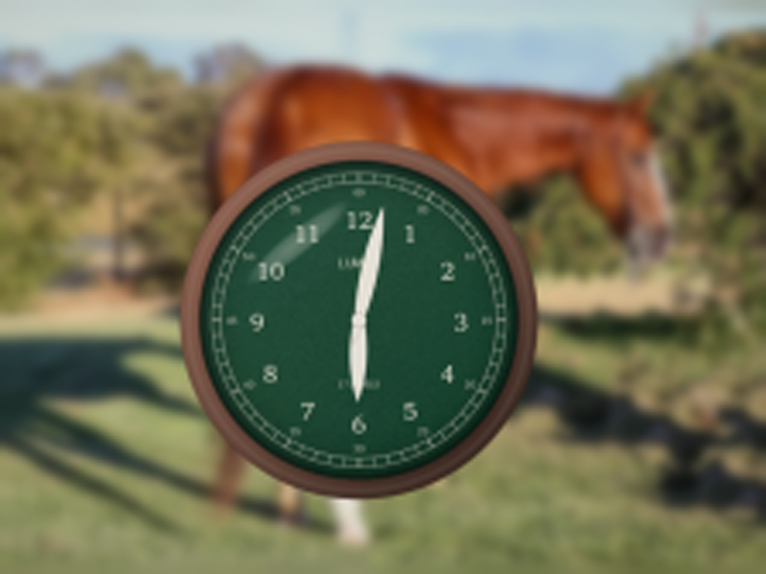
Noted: 6,02
